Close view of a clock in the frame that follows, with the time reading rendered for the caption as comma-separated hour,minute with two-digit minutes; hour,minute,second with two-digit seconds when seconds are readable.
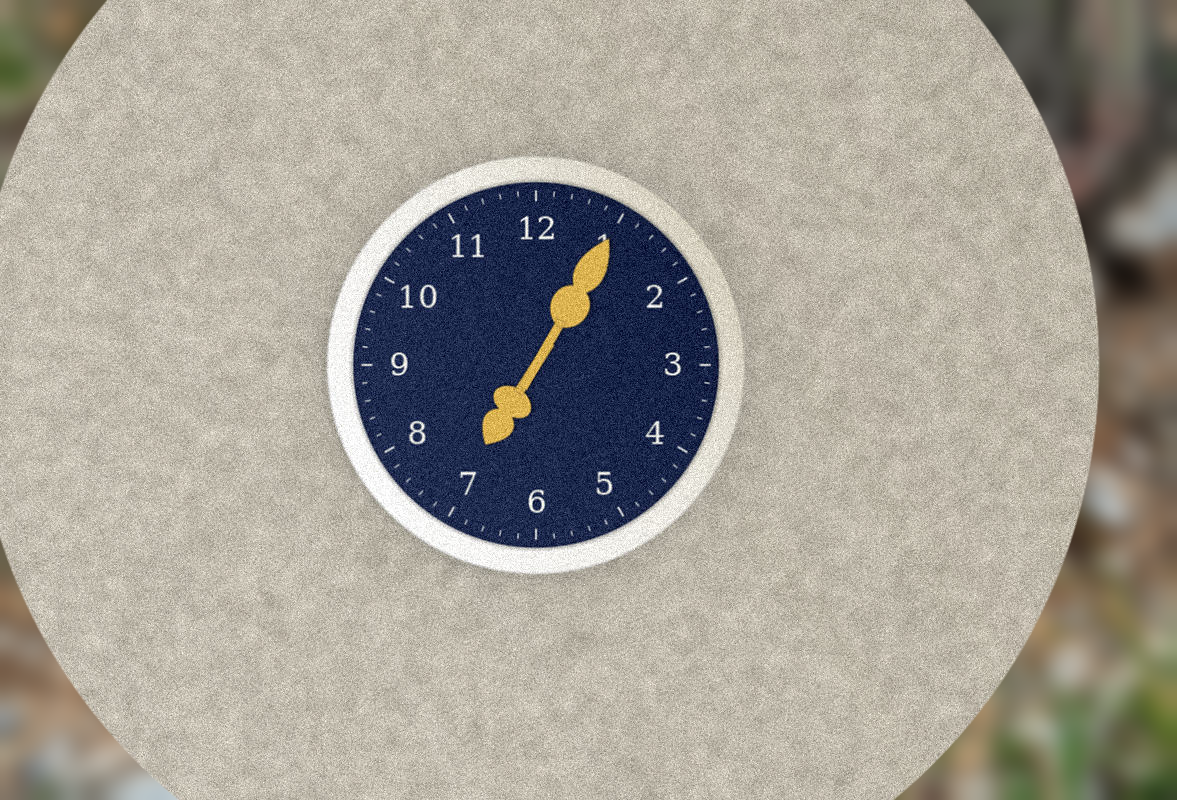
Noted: 7,05
